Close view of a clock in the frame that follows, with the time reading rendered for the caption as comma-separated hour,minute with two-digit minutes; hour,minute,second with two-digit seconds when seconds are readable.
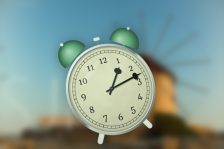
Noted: 1,13
